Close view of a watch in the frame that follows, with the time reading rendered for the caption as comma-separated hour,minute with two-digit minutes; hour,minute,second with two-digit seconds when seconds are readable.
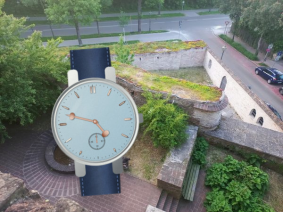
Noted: 4,48
